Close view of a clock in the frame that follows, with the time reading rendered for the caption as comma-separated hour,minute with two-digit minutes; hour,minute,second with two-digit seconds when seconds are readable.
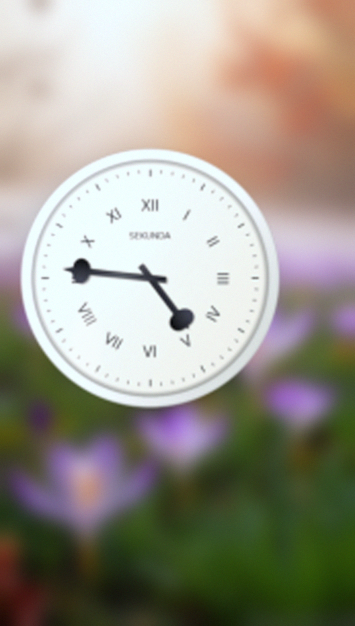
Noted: 4,46
